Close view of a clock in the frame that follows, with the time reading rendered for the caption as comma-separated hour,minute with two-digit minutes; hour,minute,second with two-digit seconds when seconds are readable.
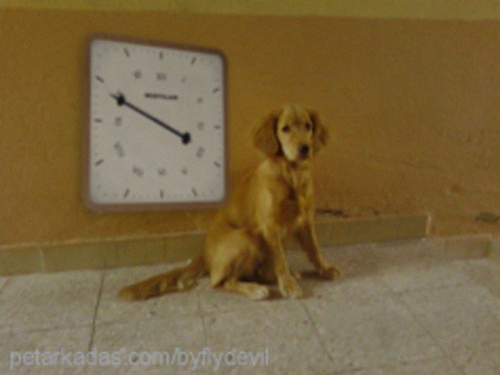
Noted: 3,49
